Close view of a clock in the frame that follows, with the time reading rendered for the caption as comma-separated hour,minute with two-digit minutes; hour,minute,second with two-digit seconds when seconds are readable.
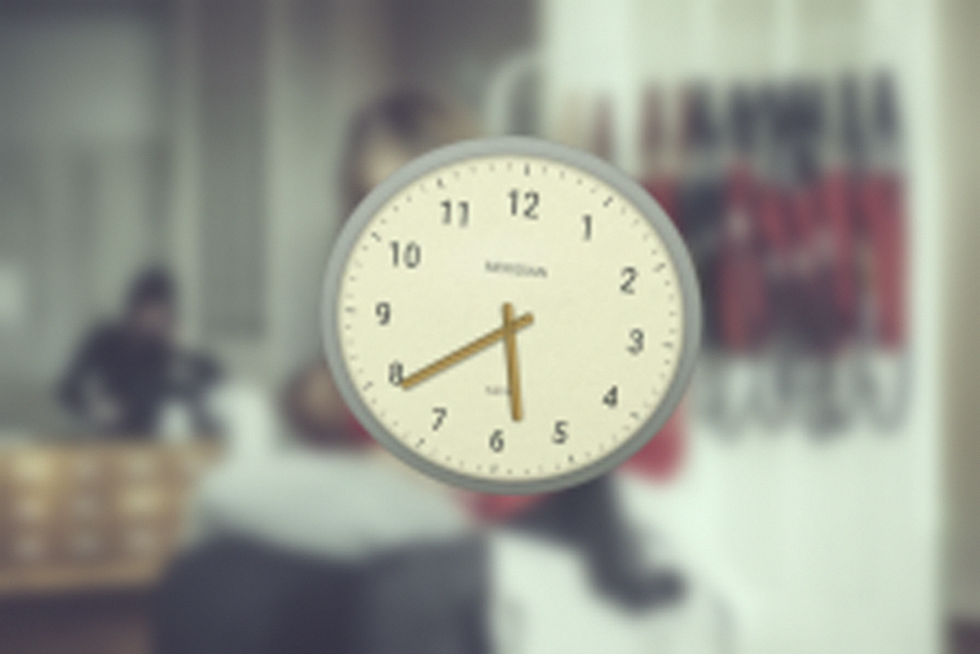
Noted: 5,39
